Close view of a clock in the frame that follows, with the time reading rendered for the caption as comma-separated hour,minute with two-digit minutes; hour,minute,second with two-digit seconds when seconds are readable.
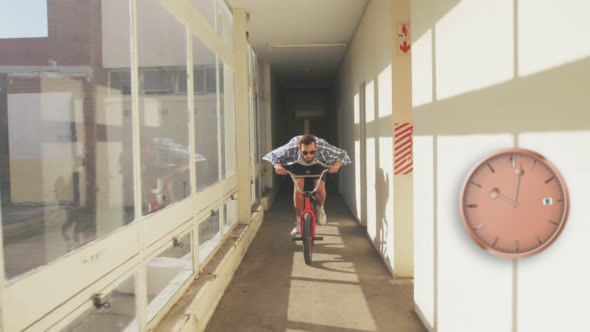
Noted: 10,02
